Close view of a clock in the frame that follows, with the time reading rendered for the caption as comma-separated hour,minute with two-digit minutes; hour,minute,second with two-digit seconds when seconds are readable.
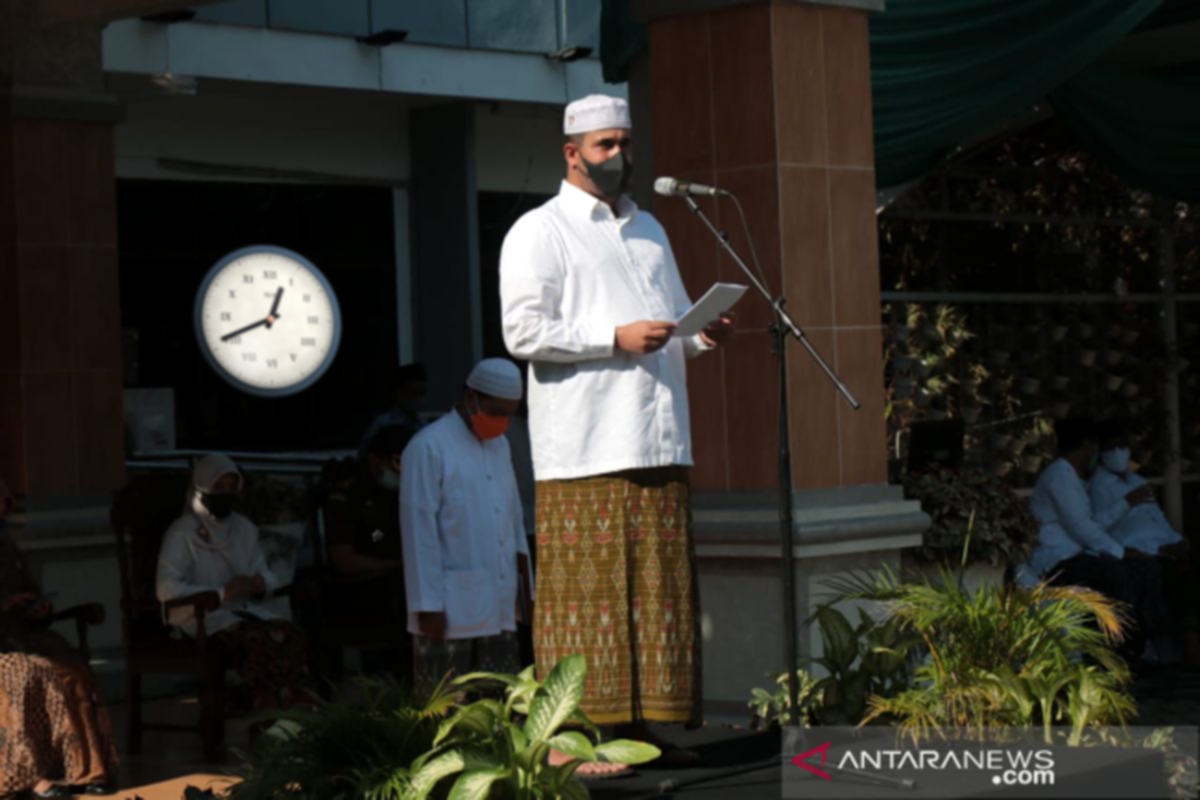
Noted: 12,41
